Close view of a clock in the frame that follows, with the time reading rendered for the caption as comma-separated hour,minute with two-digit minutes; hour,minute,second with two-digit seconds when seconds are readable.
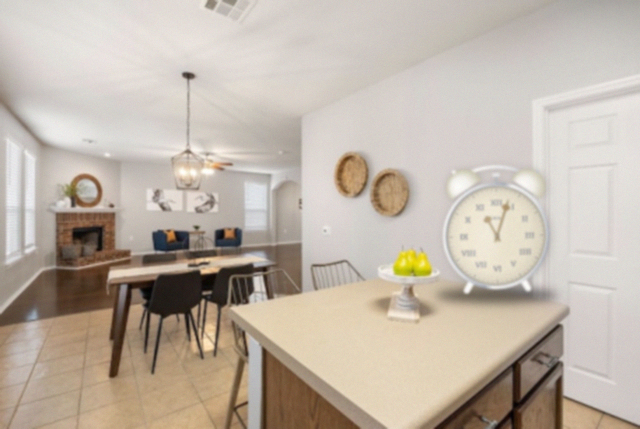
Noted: 11,03
